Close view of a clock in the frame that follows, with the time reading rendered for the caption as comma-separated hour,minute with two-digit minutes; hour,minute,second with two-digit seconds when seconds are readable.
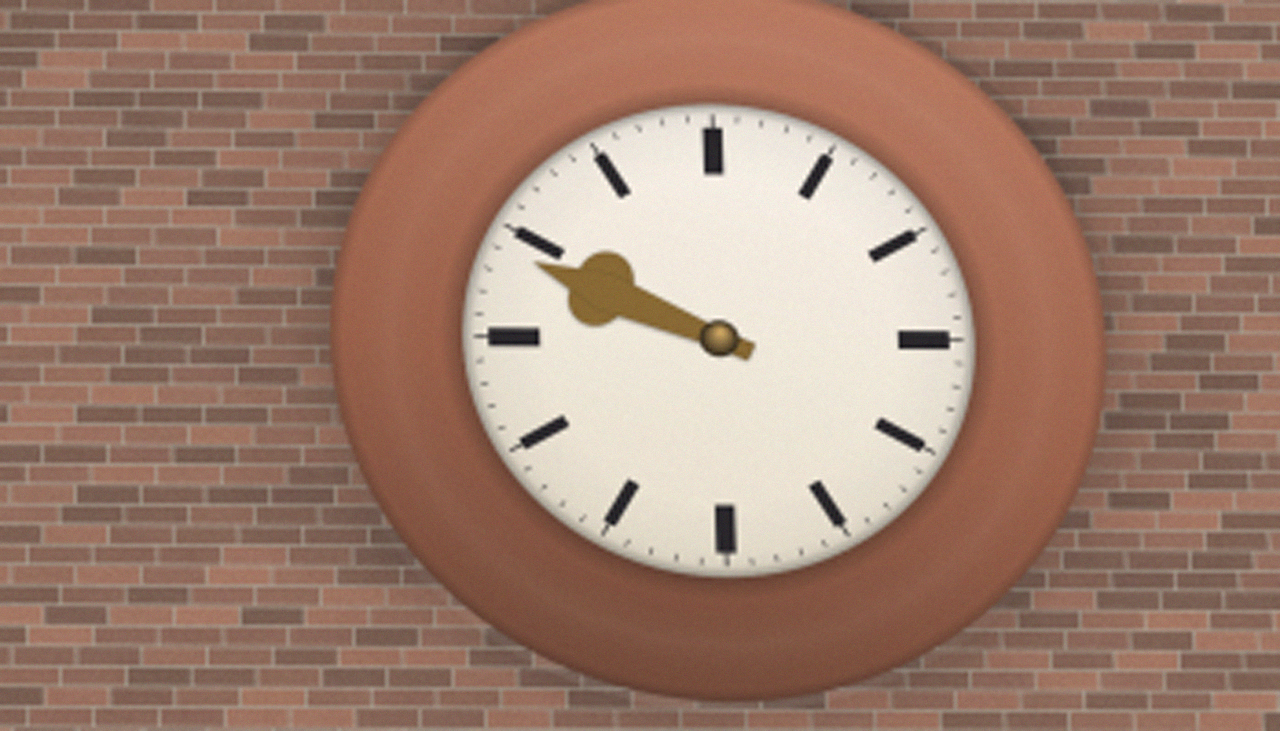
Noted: 9,49
